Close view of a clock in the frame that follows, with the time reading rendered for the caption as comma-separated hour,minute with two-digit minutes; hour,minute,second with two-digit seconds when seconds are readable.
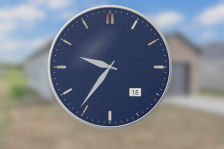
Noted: 9,36
